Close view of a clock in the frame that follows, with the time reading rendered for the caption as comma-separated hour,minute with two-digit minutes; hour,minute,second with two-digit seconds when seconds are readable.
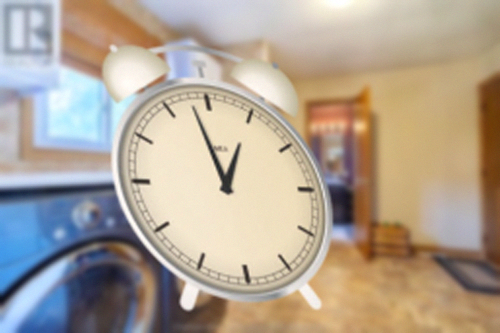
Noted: 12,58
